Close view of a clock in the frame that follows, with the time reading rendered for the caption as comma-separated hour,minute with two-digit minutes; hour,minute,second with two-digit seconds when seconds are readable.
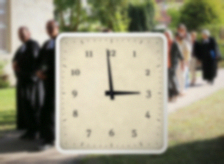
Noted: 2,59
